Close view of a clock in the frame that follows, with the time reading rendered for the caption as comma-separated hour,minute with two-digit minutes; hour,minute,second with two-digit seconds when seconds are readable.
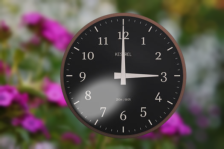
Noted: 3,00
